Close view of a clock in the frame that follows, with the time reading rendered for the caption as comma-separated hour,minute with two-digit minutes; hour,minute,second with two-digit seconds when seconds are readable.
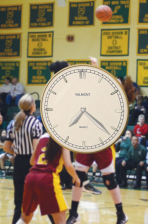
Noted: 7,22
